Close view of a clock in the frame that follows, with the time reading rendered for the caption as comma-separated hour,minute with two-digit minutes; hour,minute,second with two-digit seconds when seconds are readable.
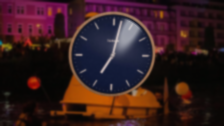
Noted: 7,02
